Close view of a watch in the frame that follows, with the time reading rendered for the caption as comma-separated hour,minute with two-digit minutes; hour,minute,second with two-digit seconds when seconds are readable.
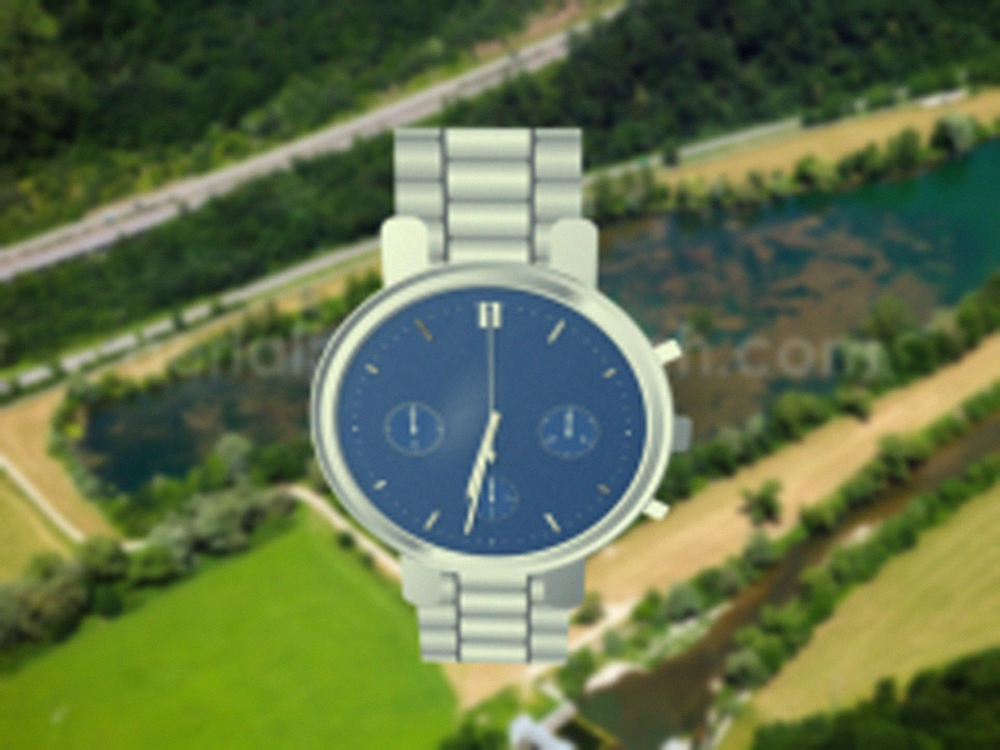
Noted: 6,32
